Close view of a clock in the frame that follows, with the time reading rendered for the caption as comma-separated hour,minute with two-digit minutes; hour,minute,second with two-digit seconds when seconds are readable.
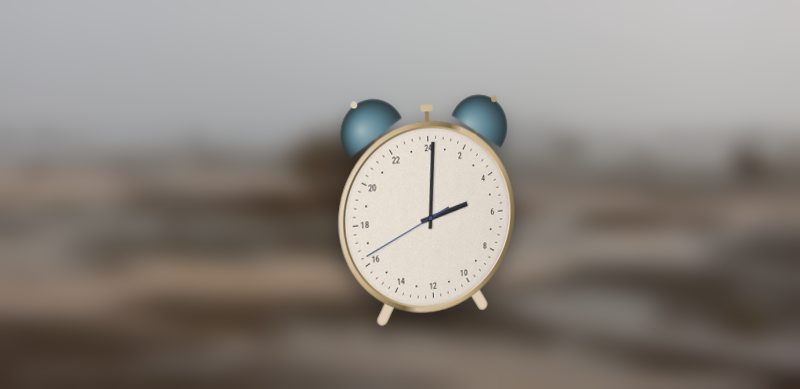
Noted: 5,00,41
